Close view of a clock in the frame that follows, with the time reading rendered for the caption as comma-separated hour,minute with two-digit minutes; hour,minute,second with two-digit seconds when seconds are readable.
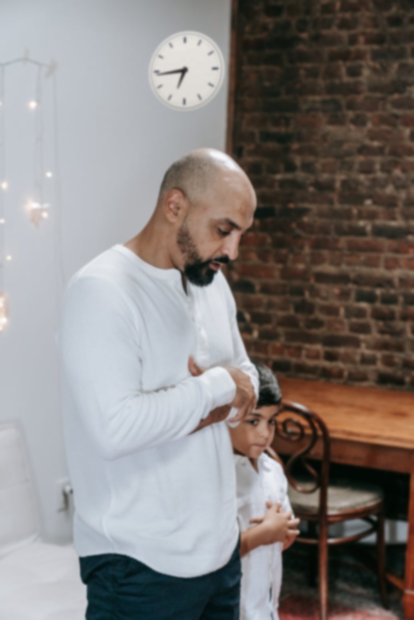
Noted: 6,44
